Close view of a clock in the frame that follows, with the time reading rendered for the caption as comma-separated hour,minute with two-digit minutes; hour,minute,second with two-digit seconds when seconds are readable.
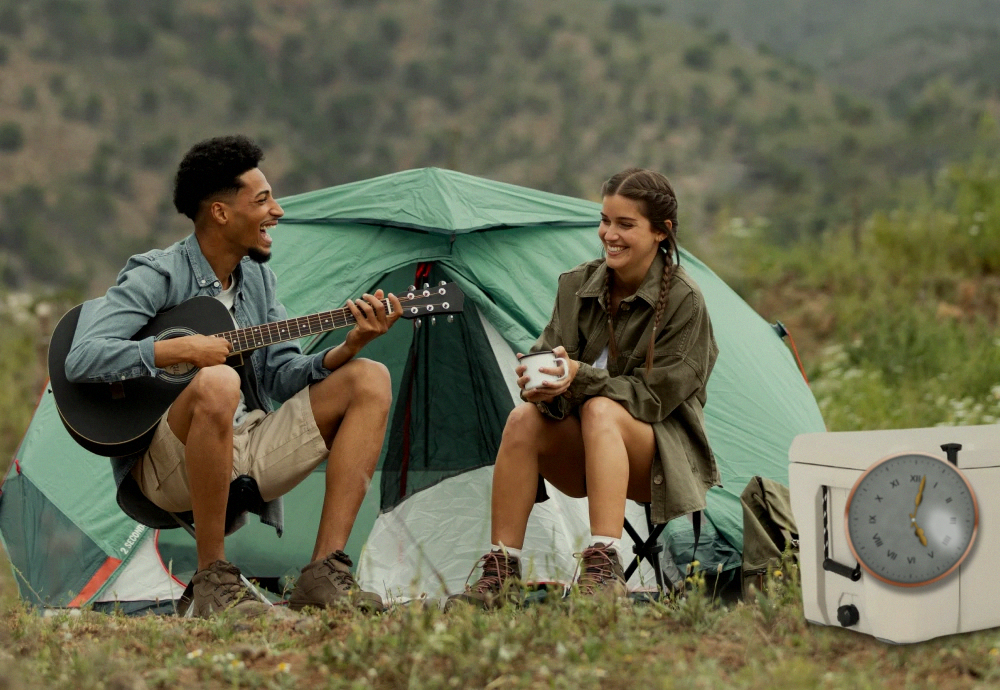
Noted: 5,02
